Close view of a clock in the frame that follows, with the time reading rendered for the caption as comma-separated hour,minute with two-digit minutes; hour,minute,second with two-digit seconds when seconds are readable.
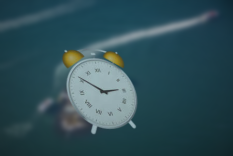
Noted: 2,51
